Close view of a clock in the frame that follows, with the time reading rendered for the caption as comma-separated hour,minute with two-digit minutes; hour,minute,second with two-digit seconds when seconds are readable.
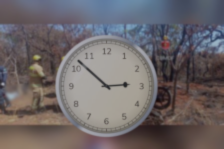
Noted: 2,52
